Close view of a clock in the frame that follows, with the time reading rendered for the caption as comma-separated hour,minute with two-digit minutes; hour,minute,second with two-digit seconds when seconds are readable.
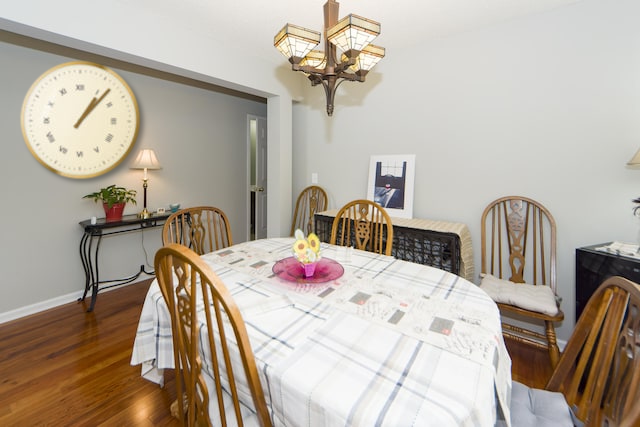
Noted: 1,07
